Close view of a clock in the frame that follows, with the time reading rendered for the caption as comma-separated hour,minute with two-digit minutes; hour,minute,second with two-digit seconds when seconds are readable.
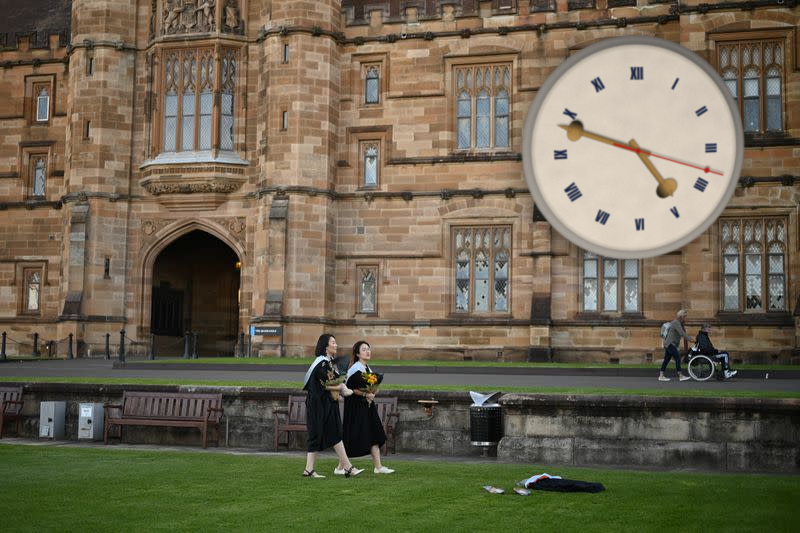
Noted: 4,48,18
